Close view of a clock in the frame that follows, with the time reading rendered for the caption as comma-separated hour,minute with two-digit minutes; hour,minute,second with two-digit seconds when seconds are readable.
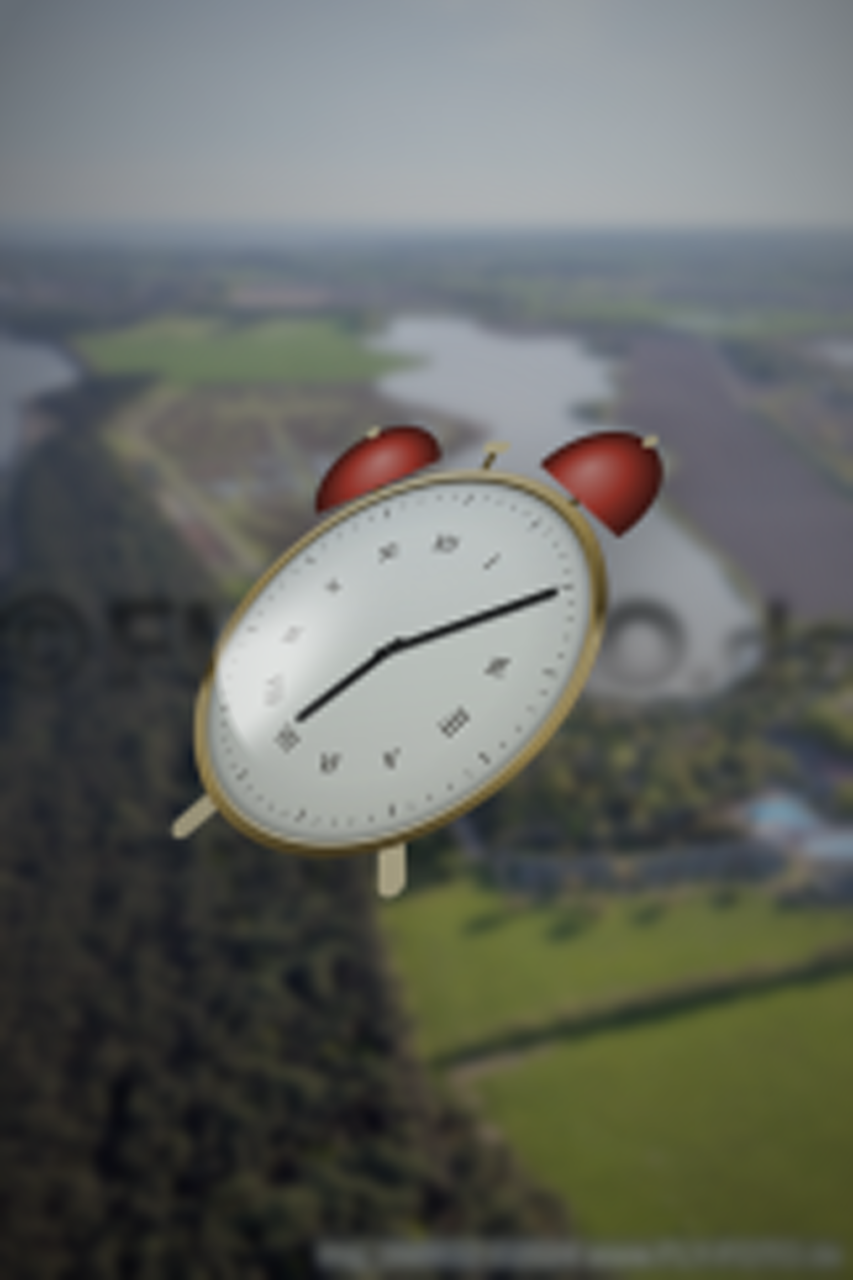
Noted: 7,10
